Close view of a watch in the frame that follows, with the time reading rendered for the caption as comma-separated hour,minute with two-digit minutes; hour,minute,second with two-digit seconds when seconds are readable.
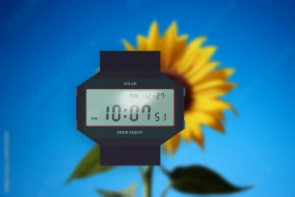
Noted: 10,07,51
